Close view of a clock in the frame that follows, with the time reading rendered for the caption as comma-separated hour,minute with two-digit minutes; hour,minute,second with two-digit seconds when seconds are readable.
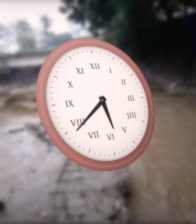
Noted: 5,39
